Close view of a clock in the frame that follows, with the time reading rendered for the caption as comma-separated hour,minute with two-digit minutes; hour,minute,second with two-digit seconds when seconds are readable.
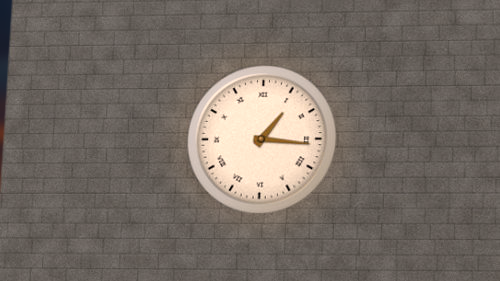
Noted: 1,16
